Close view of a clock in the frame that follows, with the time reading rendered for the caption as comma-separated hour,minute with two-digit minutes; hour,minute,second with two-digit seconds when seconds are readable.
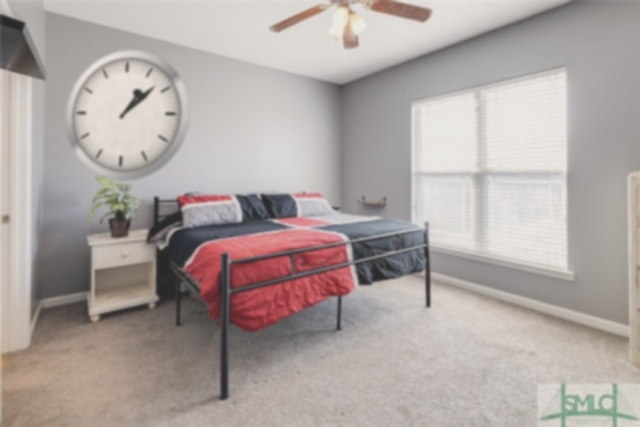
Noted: 1,08
